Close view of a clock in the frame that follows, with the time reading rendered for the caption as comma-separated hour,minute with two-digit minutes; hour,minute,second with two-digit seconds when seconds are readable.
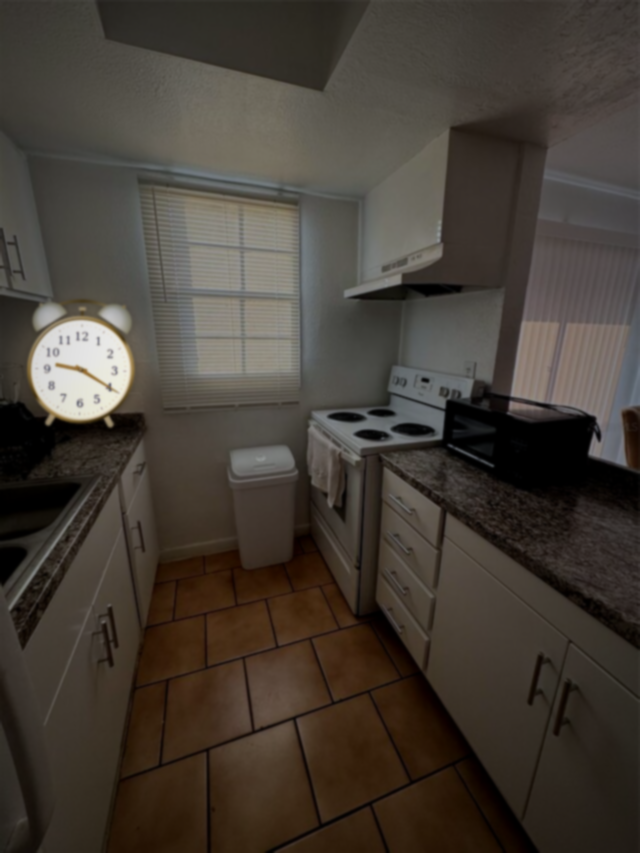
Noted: 9,20
